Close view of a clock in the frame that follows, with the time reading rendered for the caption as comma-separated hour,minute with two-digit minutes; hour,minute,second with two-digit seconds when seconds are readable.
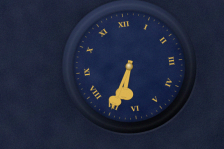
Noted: 6,35
